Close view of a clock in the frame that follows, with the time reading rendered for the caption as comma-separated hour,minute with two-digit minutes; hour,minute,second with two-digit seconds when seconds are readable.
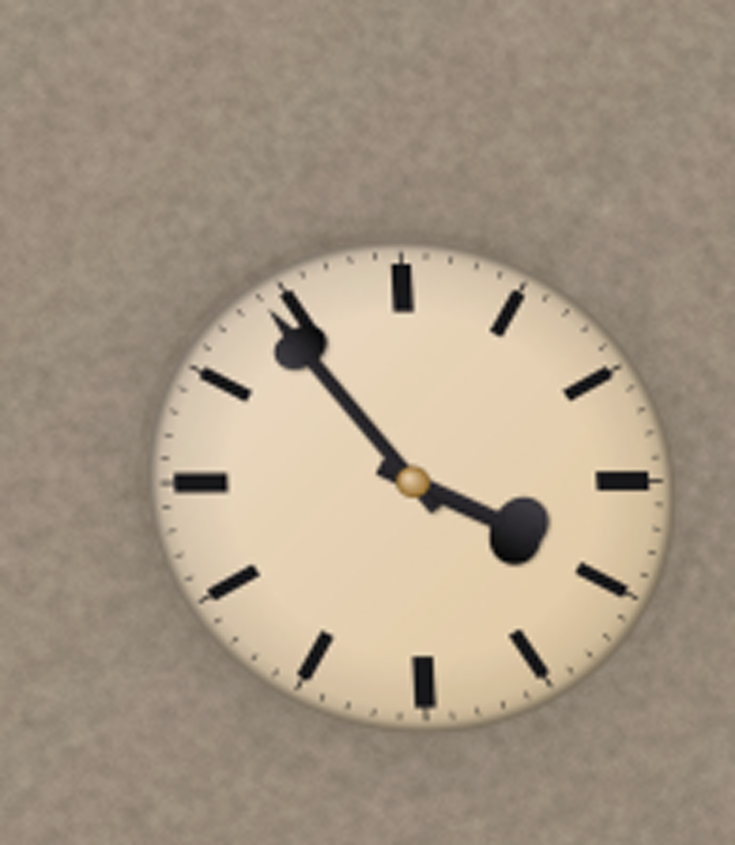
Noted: 3,54
